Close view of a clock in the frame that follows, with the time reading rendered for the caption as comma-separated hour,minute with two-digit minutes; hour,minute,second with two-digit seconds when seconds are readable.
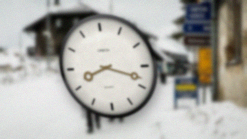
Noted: 8,18
